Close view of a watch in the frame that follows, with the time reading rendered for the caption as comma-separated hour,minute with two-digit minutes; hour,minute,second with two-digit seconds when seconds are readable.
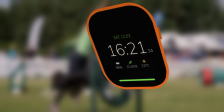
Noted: 16,21
